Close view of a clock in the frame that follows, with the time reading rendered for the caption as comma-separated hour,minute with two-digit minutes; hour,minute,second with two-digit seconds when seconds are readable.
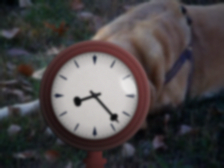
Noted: 8,23
